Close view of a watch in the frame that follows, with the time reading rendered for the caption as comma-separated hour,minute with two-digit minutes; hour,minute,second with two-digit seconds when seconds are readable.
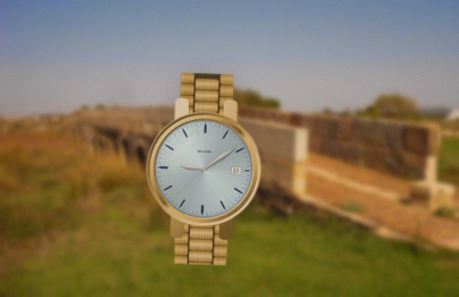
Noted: 9,09
